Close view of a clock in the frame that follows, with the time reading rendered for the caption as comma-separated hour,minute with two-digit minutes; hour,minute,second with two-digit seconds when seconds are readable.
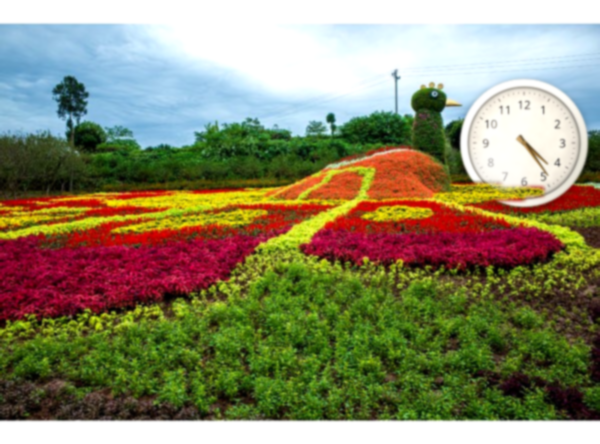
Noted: 4,24
